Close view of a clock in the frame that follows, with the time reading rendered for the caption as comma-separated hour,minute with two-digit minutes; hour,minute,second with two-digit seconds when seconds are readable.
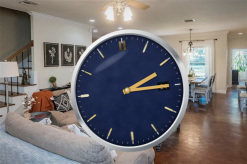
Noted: 2,15
